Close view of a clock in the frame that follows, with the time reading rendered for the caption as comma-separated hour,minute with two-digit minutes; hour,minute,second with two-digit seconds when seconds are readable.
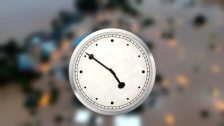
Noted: 4,51
